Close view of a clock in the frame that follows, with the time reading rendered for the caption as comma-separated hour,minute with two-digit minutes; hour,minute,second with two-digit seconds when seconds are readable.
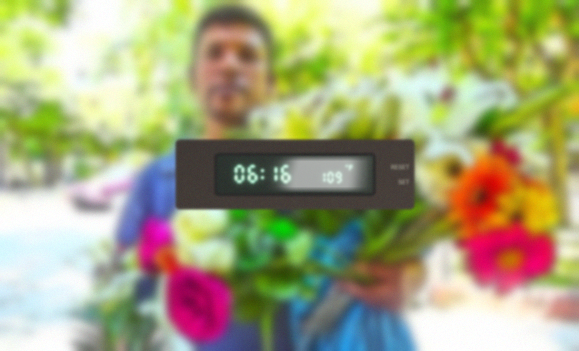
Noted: 6,16
